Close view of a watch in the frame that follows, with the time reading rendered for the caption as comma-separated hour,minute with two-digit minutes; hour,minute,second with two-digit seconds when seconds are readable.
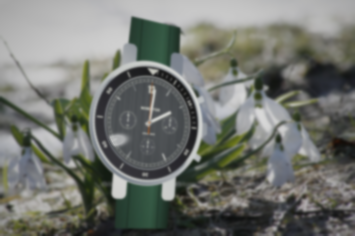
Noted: 2,01
